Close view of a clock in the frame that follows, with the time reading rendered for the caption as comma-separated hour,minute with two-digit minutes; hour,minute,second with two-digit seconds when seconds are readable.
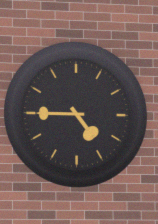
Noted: 4,45
